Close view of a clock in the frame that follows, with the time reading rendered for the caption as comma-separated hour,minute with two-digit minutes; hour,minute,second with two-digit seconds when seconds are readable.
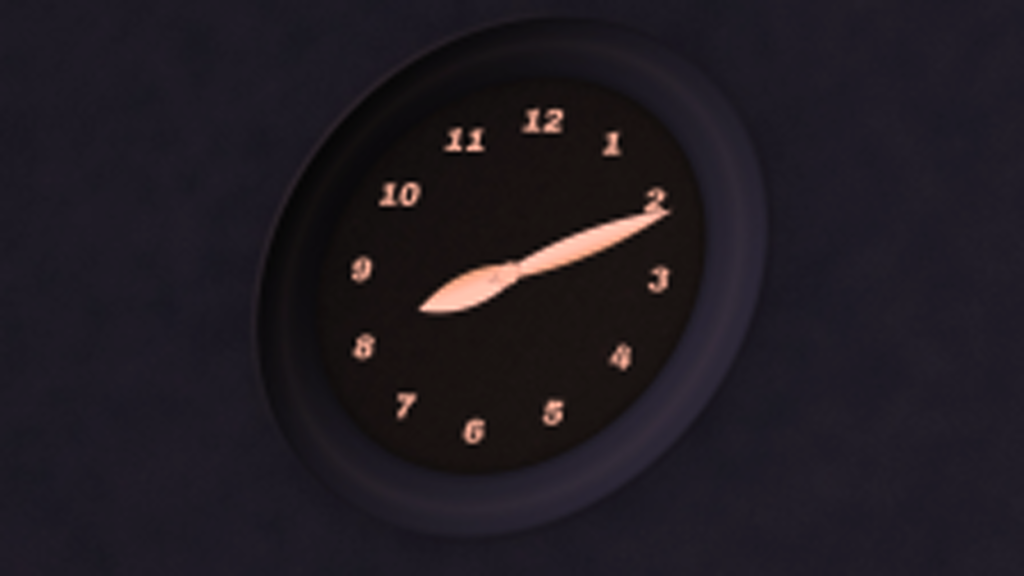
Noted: 8,11
